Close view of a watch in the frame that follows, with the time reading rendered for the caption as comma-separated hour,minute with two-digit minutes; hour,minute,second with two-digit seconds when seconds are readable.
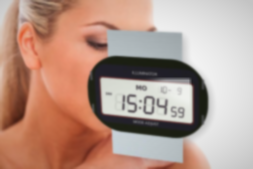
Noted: 15,04
